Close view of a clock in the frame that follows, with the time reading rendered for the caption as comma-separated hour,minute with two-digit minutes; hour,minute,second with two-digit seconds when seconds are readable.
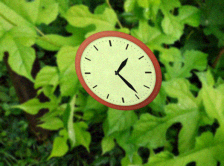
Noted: 1,24
